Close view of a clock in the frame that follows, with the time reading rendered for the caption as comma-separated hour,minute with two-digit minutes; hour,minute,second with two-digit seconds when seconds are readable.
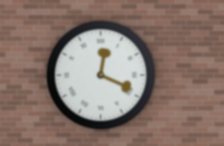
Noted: 12,19
